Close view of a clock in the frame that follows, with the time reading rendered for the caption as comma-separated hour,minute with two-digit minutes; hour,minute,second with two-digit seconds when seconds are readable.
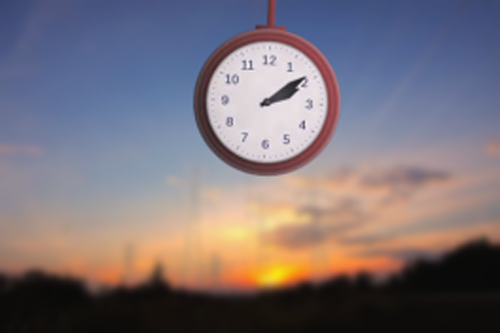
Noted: 2,09
